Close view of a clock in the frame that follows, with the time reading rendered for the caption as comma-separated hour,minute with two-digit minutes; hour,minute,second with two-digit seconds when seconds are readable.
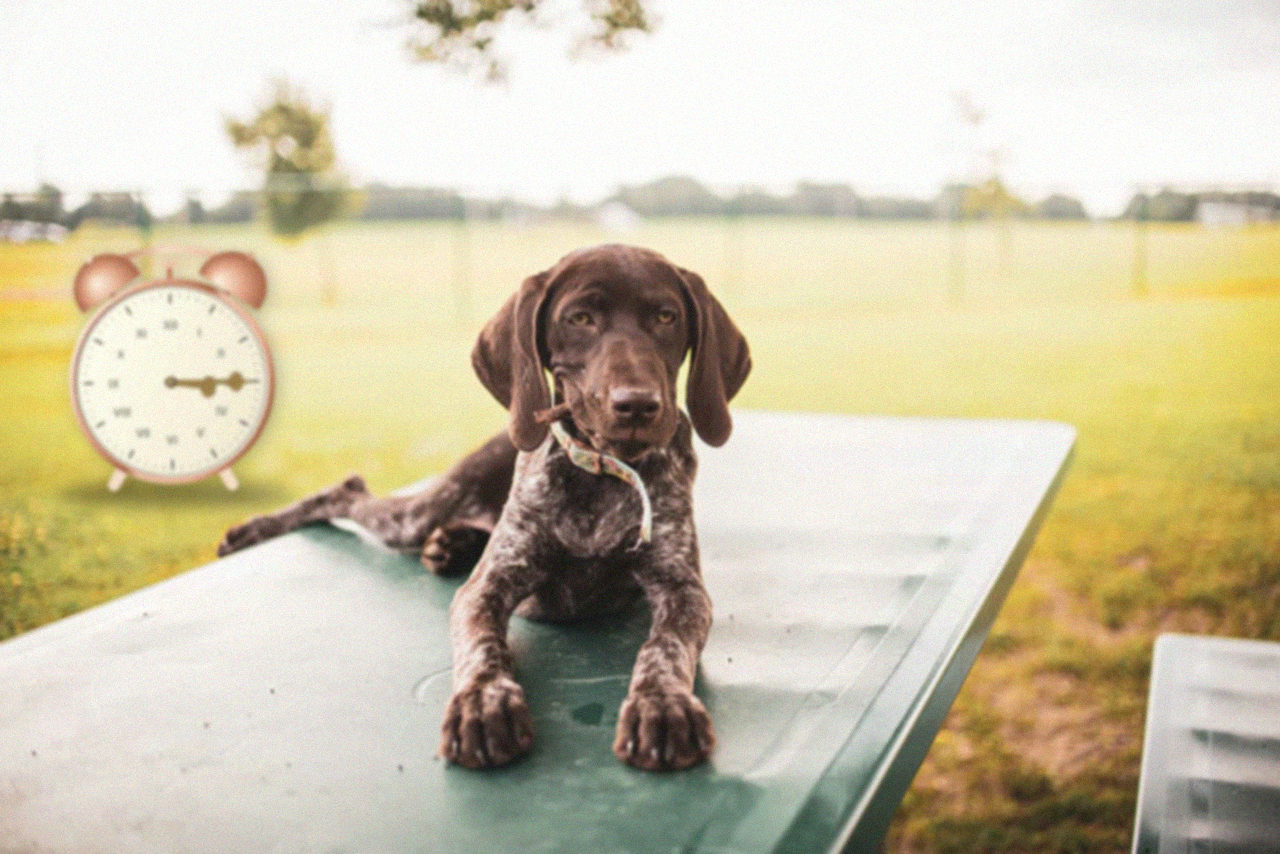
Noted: 3,15
